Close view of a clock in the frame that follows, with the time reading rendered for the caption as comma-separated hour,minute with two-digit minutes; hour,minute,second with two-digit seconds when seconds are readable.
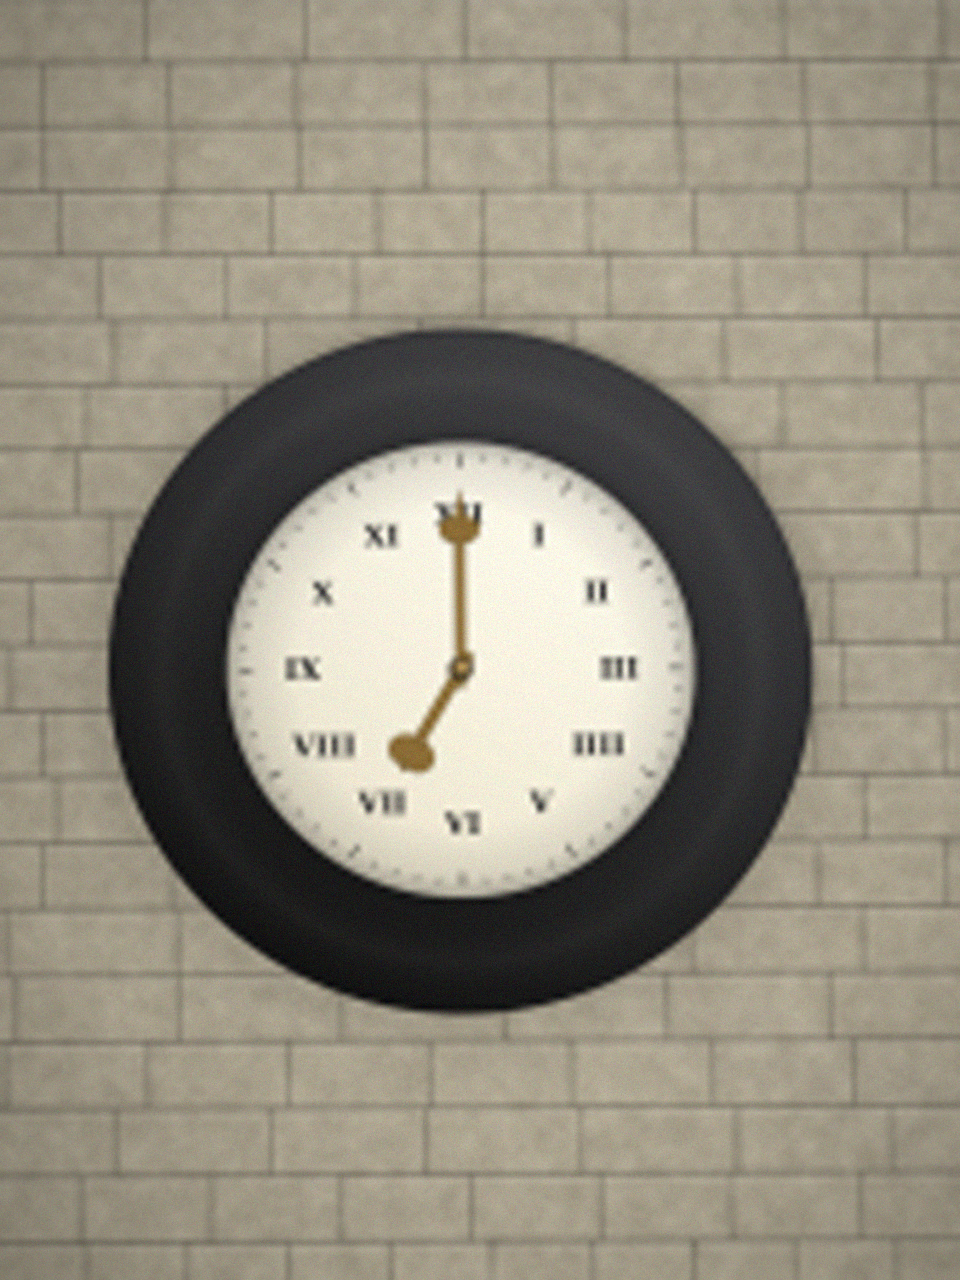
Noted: 7,00
